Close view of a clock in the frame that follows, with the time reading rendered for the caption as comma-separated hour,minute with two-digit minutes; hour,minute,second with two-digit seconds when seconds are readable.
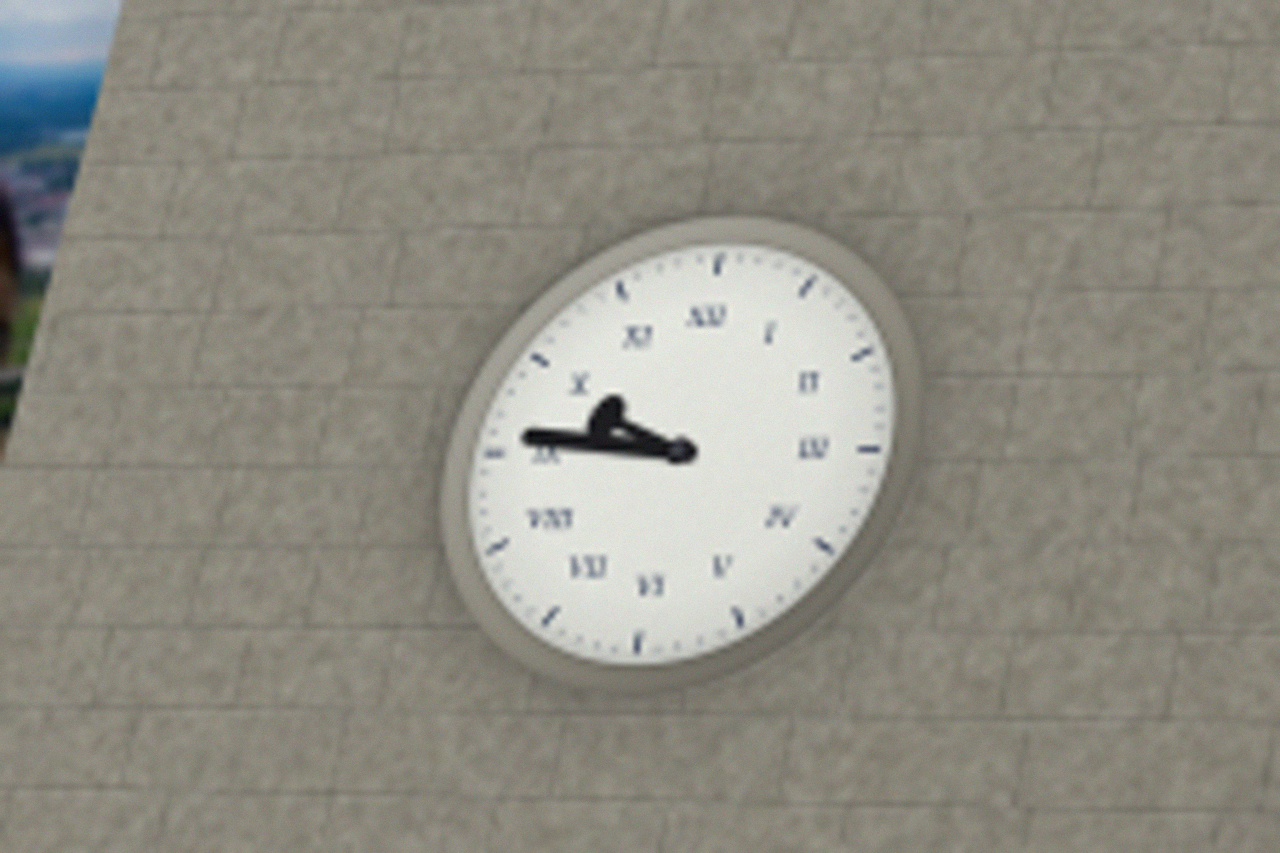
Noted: 9,46
